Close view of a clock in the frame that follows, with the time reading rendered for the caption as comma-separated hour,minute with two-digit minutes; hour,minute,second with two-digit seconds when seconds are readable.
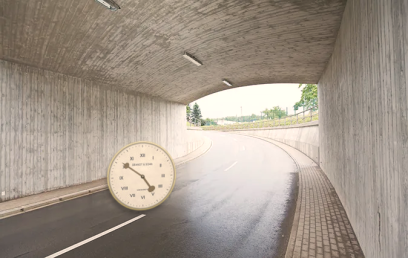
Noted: 4,51
